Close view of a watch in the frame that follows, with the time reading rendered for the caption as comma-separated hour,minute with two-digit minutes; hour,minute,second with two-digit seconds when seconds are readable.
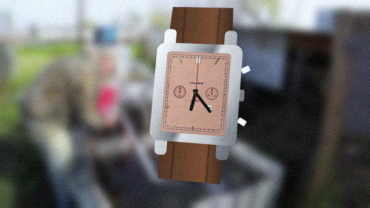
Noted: 6,23
